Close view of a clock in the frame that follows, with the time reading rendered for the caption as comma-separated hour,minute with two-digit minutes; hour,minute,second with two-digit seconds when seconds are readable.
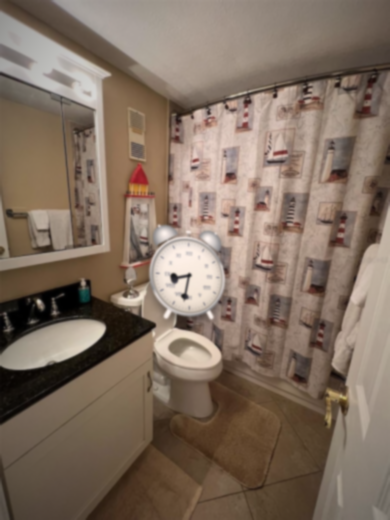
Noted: 8,32
